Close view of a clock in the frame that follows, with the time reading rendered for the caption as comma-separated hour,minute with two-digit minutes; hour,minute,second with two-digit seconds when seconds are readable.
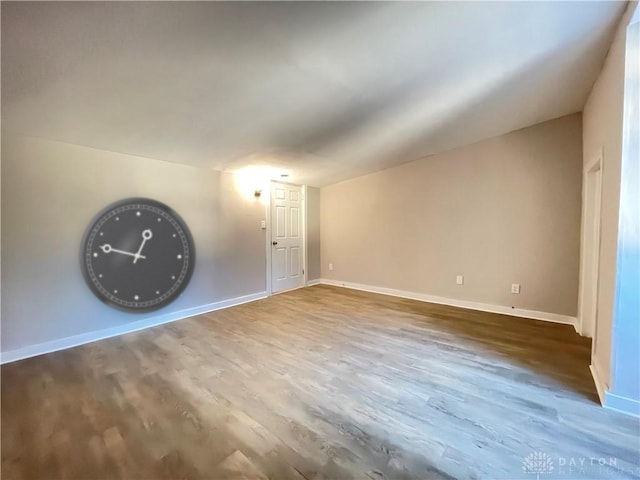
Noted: 12,47
